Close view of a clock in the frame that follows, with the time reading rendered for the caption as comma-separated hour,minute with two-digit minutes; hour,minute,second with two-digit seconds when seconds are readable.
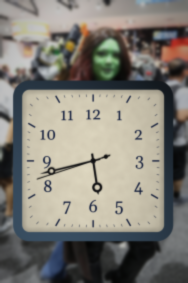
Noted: 5,42,42
